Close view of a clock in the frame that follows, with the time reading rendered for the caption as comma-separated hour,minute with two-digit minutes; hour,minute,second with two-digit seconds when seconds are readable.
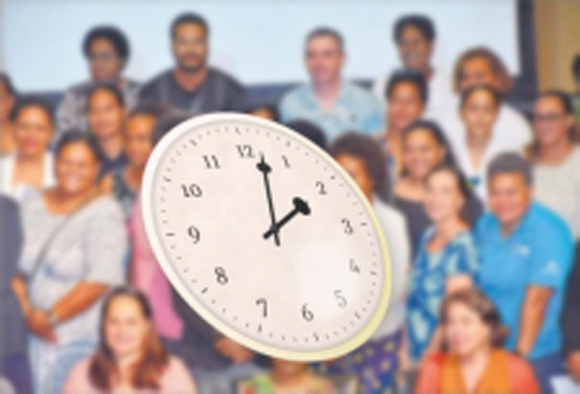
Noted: 2,02
